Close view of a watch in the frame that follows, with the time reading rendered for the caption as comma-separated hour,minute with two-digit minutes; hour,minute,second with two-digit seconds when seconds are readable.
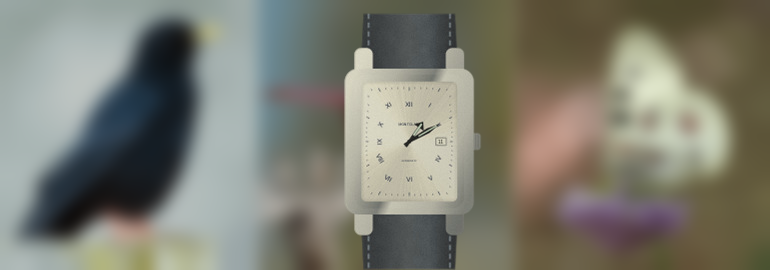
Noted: 1,10
